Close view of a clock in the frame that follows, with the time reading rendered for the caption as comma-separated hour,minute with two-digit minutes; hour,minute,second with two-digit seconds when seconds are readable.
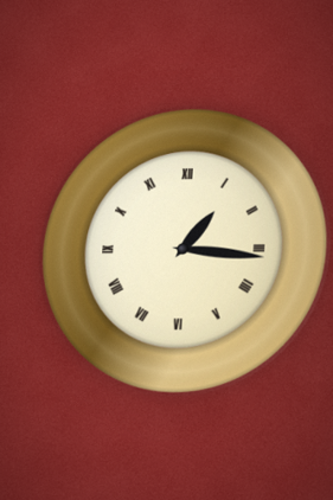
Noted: 1,16
